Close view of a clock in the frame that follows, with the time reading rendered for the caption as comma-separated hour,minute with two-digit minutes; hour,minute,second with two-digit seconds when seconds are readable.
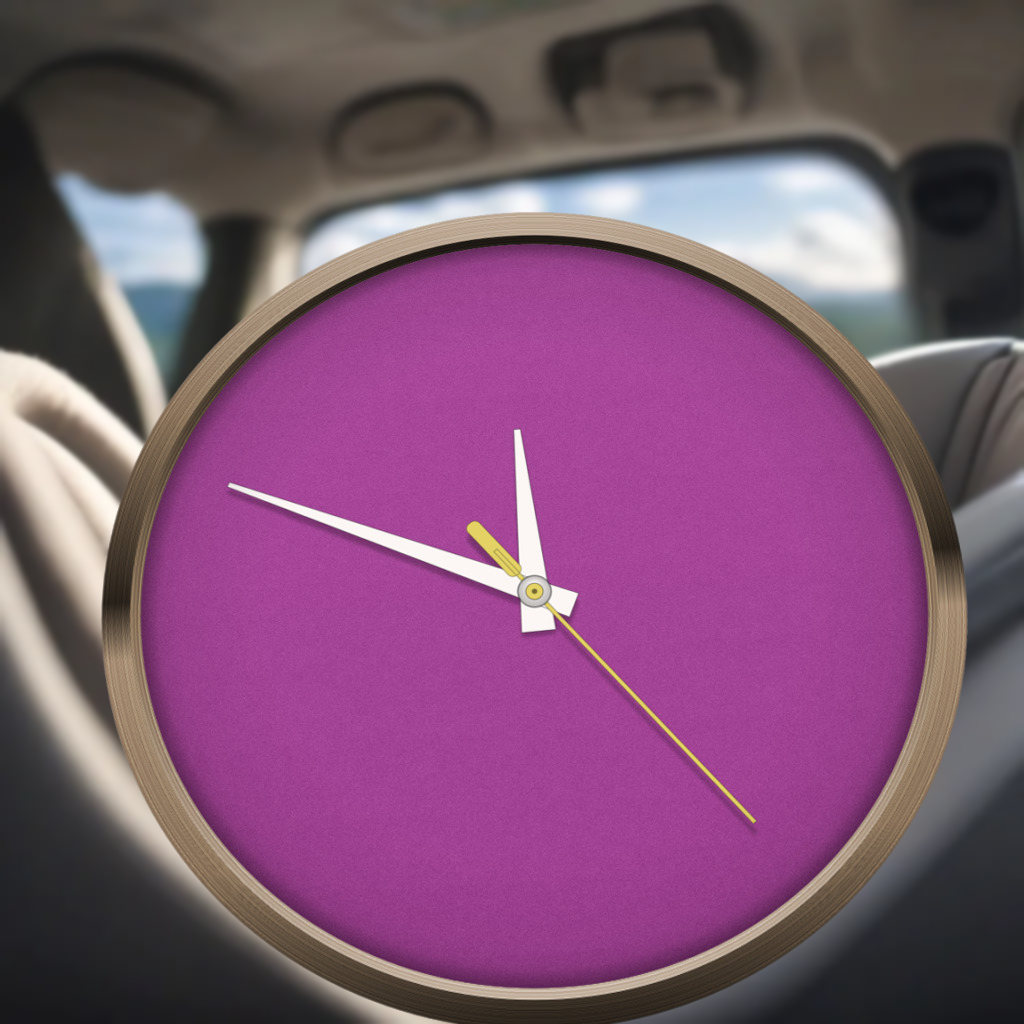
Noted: 11,48,23
